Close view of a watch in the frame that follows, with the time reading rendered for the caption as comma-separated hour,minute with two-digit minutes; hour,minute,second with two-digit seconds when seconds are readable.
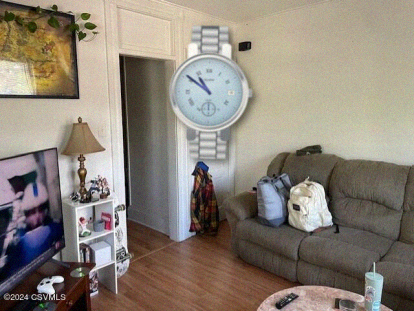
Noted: 10,51
